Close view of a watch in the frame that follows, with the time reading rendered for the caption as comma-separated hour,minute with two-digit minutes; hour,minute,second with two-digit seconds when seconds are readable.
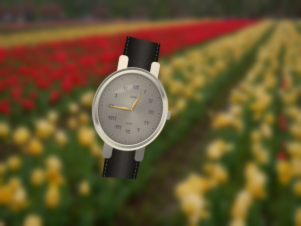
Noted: 12,45
